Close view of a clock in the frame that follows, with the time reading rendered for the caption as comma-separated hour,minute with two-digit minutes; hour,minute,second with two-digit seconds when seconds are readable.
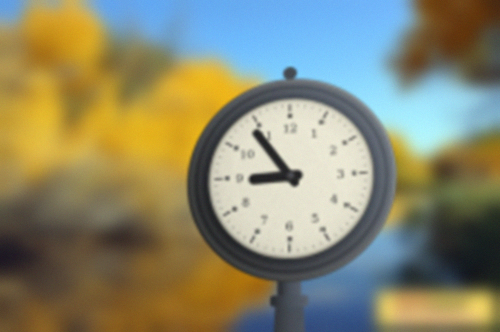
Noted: 8,54
